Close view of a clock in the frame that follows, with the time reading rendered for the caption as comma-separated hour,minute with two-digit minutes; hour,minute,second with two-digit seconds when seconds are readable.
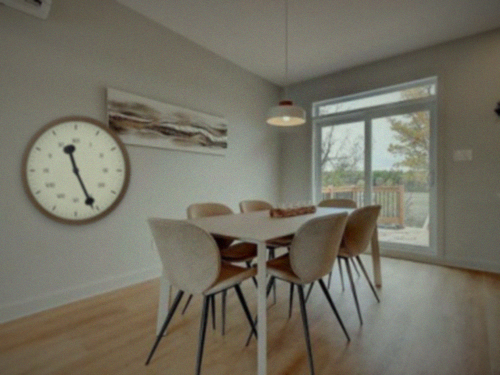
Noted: 11,26
